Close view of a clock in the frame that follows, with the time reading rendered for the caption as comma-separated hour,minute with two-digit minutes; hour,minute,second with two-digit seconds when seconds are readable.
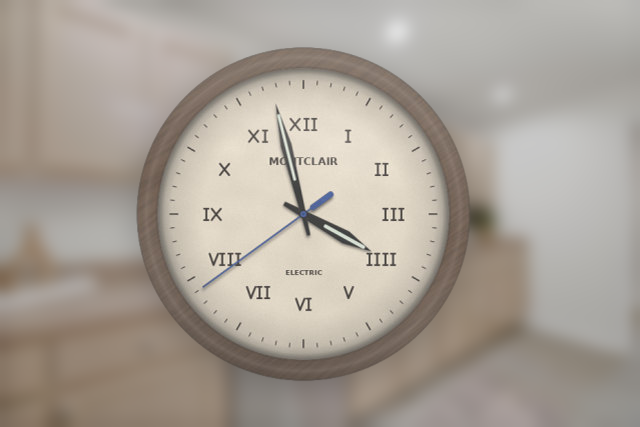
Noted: 3,57,39
